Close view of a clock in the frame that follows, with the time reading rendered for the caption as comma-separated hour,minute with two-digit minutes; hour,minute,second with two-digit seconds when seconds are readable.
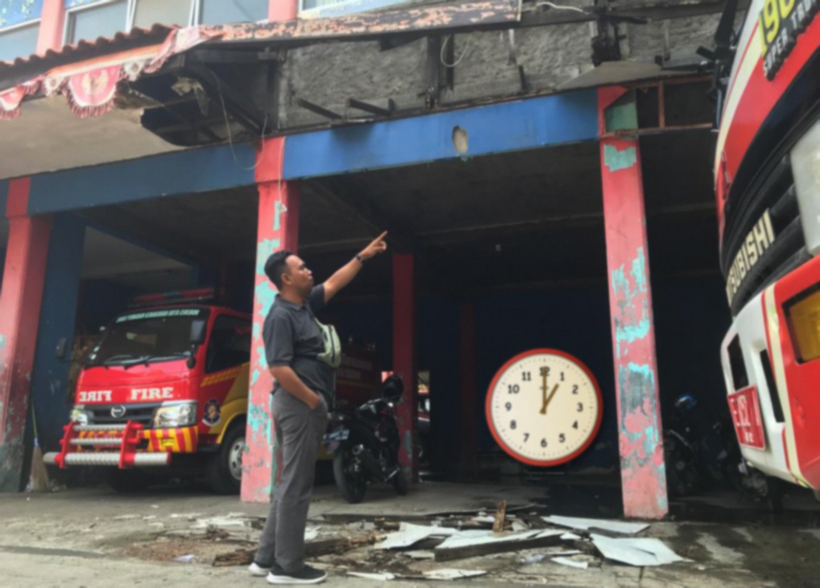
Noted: 1,00
